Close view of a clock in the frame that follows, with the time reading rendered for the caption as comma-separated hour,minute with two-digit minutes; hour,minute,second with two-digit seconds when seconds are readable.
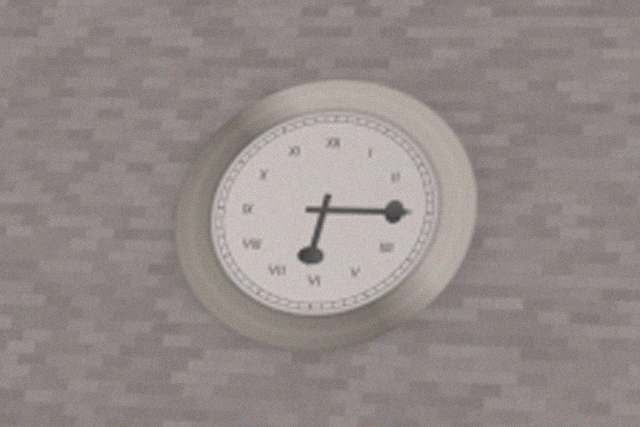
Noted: 6,15
